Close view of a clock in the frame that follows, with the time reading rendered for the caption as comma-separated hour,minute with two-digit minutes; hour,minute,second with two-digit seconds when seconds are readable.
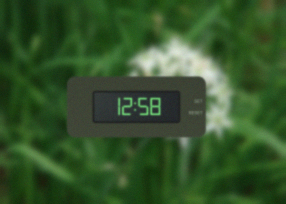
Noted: 12,58
